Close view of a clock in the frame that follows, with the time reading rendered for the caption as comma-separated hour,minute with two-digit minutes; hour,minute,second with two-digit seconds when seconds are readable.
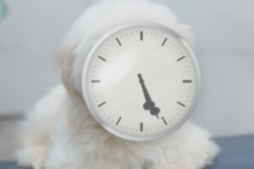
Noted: 5,26
